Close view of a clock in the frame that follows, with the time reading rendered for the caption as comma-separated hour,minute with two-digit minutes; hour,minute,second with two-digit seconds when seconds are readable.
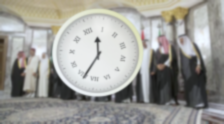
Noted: 12,39
